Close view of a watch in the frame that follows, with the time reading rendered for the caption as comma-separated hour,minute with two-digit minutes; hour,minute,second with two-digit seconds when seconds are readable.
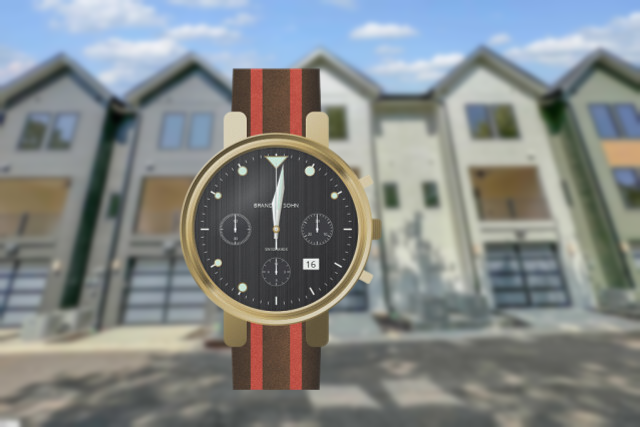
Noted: 12,01
